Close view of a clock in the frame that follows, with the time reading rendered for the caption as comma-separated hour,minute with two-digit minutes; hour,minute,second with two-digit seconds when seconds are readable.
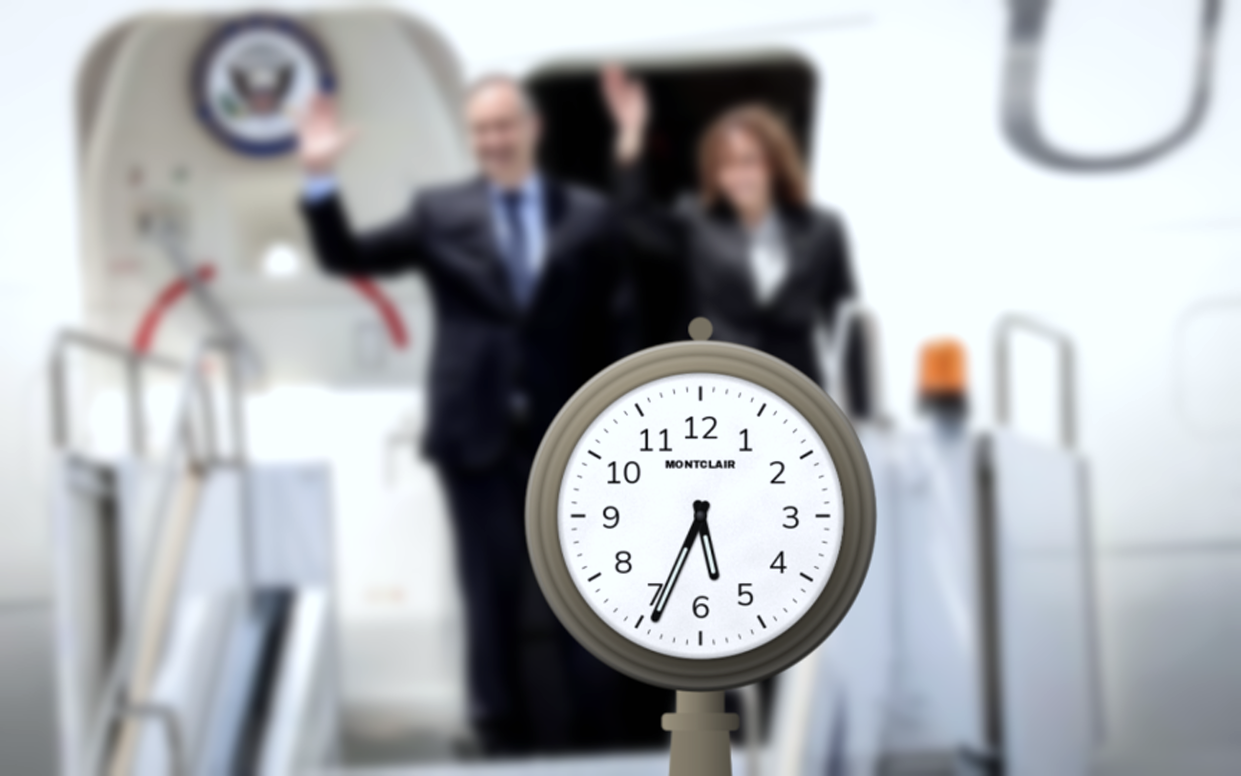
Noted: 5,34
